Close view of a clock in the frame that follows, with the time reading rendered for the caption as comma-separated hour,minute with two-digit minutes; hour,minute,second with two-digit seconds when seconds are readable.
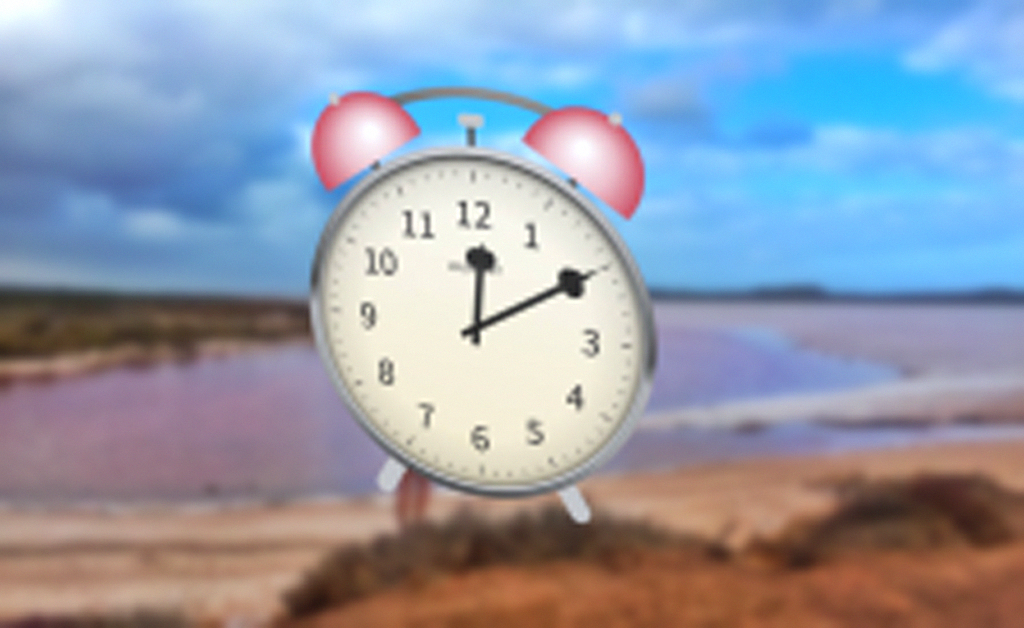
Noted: 12,10
